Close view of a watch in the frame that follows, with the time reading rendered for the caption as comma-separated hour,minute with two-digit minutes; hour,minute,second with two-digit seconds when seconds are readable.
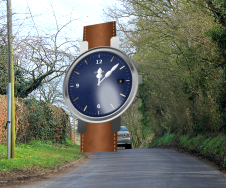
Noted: 12,08
